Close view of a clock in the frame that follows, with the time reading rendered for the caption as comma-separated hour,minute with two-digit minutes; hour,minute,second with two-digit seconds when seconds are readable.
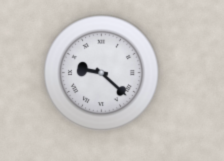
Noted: 9,22
